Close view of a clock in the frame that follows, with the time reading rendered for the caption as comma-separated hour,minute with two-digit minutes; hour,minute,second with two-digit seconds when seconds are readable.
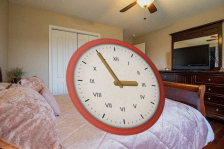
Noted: 2,55
